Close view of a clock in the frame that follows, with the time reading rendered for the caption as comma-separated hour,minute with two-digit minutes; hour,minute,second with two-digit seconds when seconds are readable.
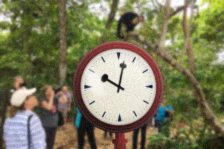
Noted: 10,02
